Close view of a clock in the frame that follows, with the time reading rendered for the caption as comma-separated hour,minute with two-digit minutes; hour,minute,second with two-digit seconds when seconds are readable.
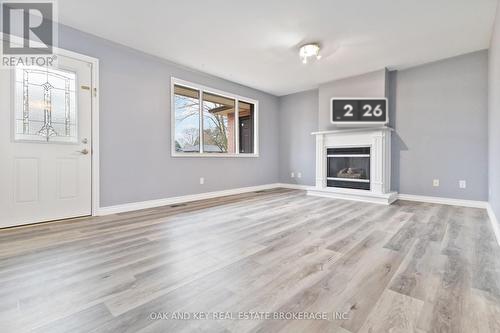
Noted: 2,26
